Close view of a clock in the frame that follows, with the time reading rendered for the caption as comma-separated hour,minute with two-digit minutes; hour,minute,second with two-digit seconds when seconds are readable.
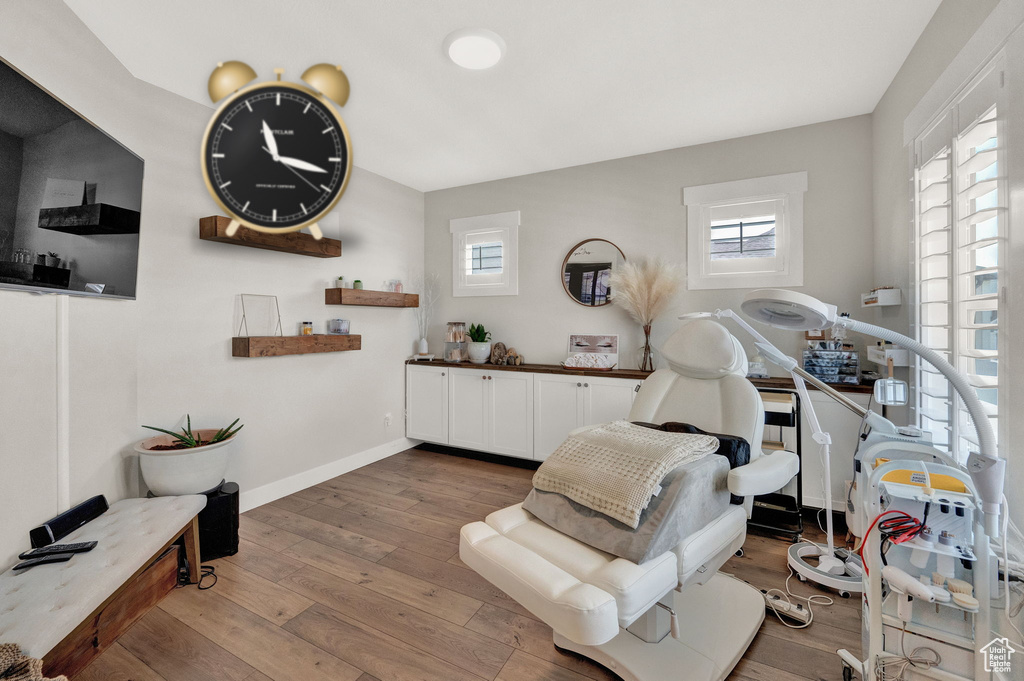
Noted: 11,17,21
